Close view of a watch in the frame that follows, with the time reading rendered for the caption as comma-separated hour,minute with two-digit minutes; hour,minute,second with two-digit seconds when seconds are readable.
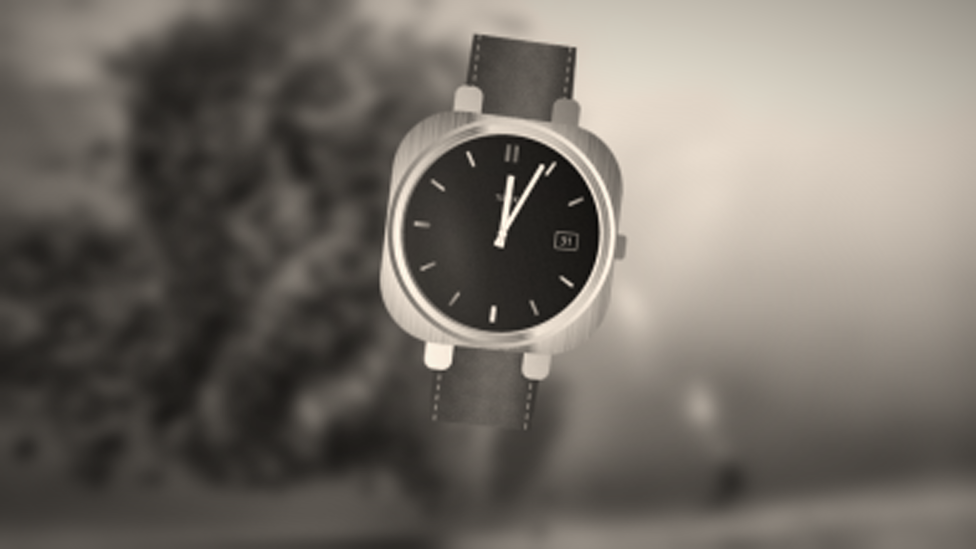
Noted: 12,04
